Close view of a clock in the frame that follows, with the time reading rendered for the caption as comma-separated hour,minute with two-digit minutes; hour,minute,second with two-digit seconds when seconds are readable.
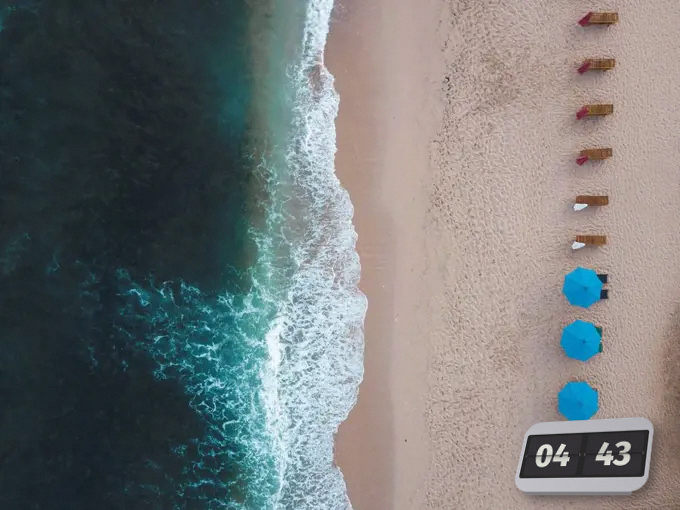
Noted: 4,43
